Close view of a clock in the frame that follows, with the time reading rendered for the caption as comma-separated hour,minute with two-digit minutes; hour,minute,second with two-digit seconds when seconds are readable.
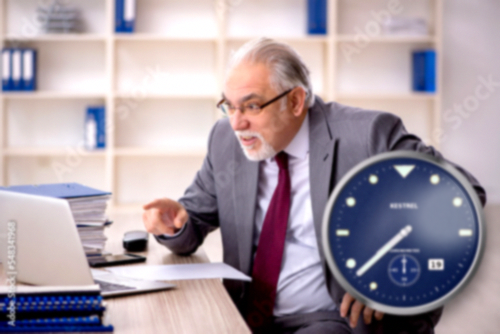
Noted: 7,38
